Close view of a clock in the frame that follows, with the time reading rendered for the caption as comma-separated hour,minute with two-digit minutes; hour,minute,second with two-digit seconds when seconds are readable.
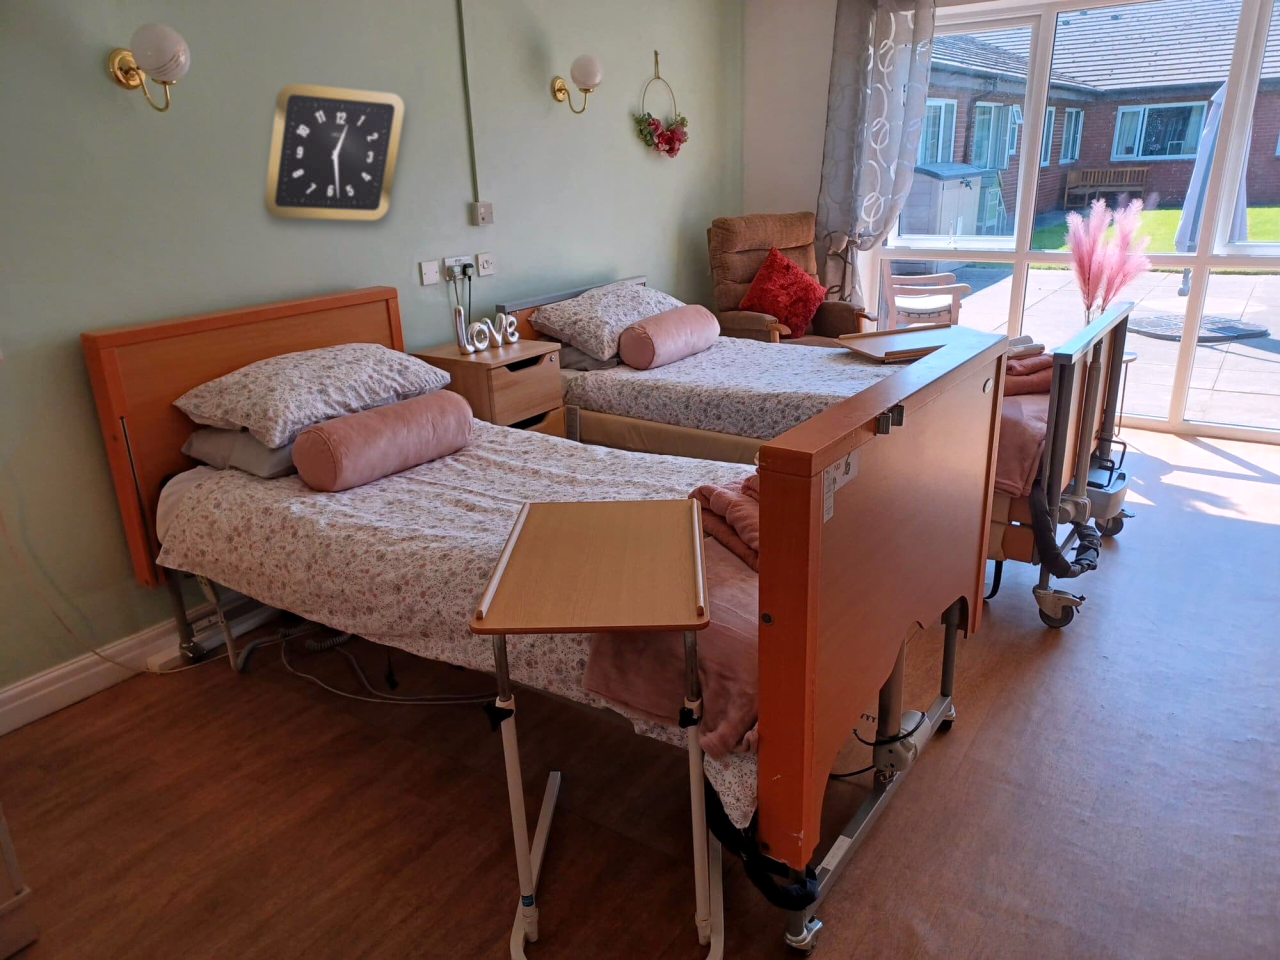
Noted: 12,28
